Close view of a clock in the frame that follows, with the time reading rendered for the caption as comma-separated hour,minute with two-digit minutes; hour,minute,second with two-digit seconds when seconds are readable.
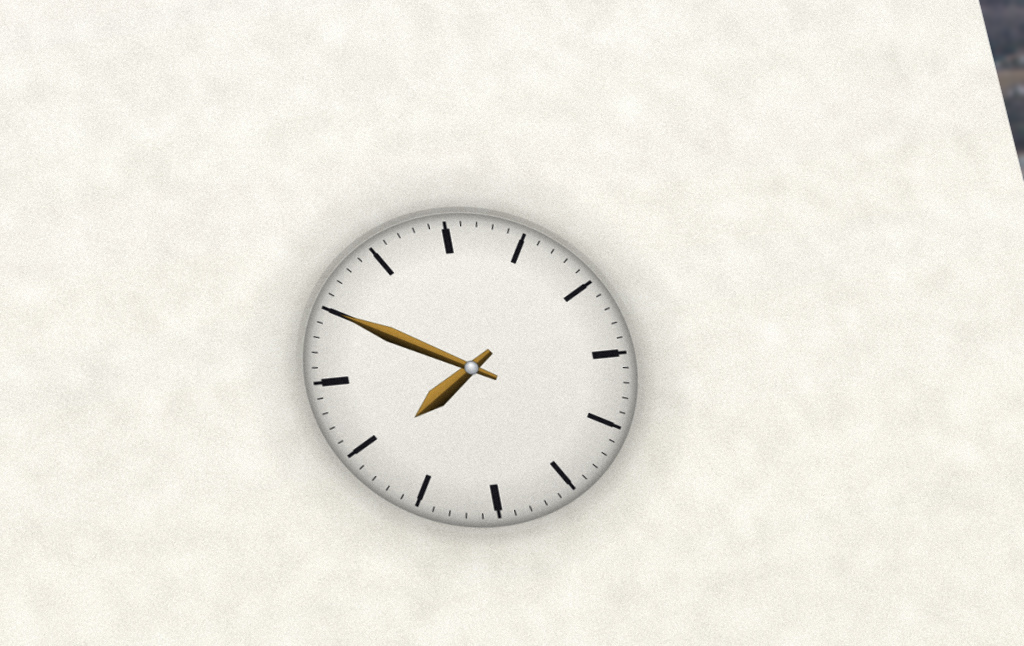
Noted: 7,50
